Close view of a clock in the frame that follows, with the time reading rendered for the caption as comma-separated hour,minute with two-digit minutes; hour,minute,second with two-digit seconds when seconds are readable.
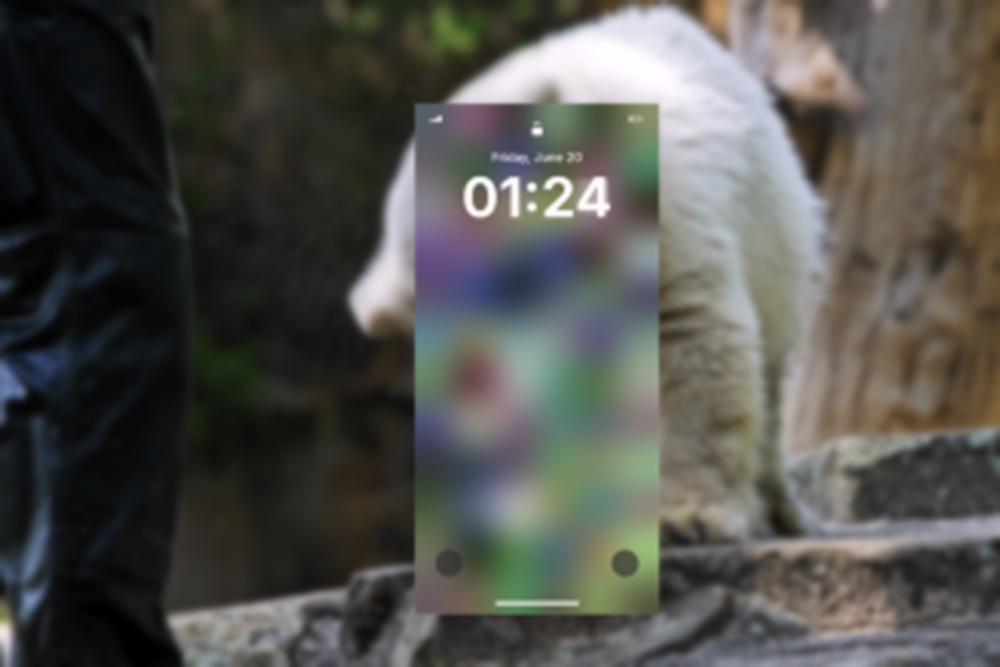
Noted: 1,24
